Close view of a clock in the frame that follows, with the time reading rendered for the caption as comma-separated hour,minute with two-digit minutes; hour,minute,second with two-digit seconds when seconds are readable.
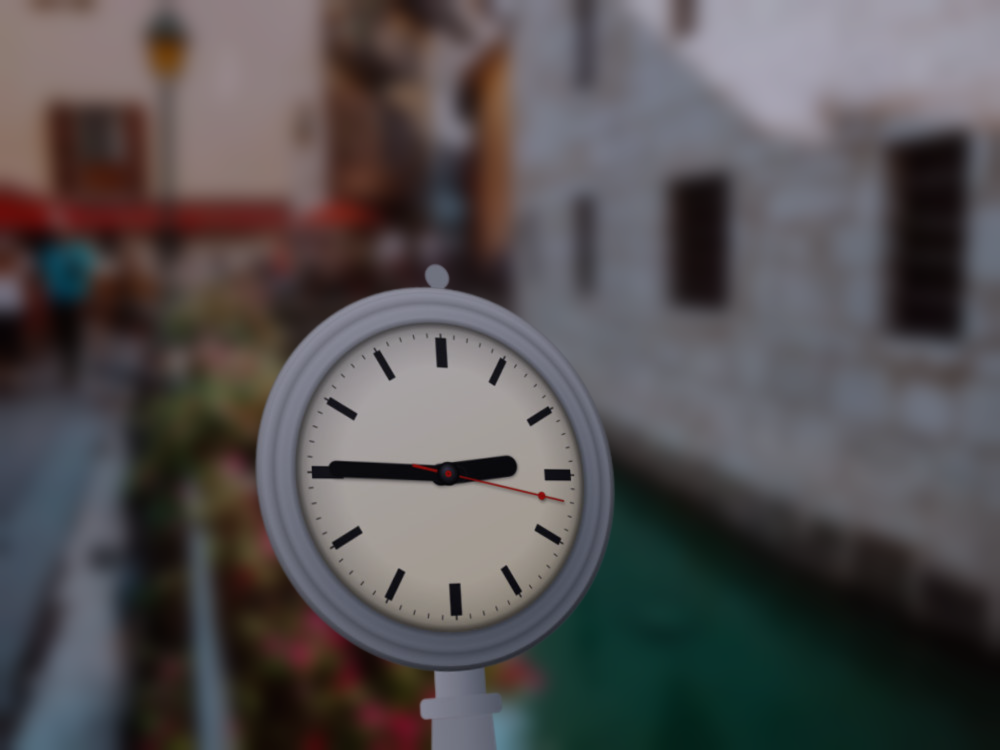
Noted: 2,45,17
